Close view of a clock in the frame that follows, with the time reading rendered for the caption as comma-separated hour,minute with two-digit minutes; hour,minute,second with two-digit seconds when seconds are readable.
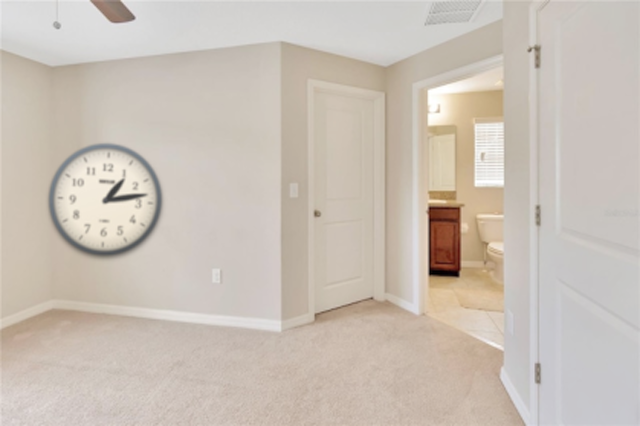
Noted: 1,13
